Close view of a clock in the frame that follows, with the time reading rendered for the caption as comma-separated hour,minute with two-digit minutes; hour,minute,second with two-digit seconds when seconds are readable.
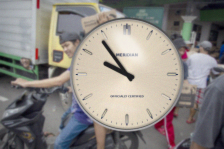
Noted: 9,54
